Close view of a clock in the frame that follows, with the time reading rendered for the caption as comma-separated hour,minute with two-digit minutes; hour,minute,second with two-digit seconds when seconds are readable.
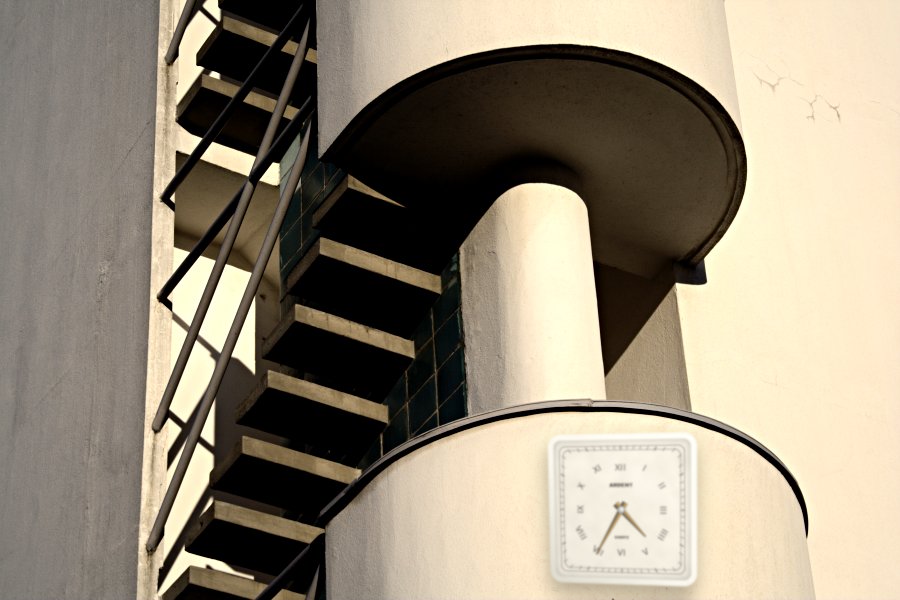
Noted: 4,35
